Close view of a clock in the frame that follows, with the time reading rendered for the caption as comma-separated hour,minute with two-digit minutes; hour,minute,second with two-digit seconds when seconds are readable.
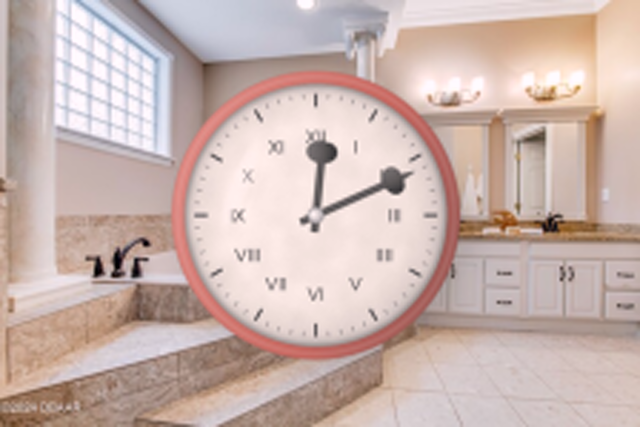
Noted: 12,11
